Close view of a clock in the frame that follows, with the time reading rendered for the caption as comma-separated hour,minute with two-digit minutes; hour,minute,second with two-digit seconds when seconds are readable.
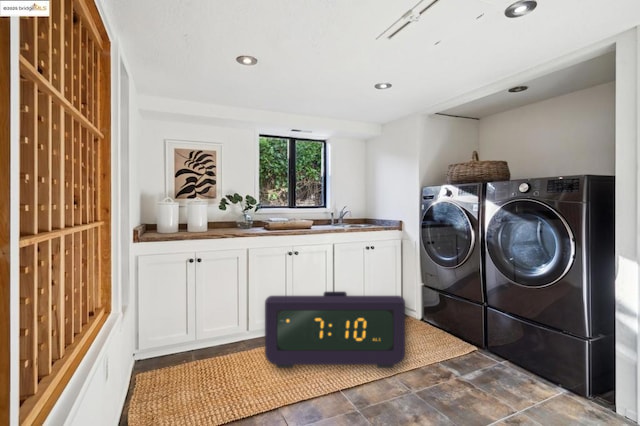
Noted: 7,10
